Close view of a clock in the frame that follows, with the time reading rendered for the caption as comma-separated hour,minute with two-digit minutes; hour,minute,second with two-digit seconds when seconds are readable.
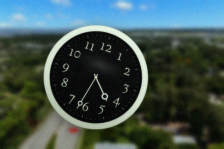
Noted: 4,32
